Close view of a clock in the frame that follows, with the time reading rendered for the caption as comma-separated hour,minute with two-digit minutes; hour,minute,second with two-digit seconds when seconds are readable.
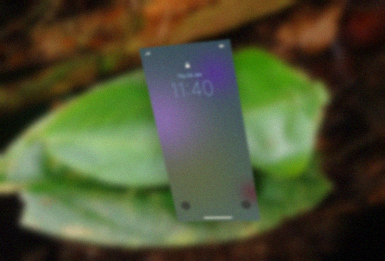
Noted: 11,40
